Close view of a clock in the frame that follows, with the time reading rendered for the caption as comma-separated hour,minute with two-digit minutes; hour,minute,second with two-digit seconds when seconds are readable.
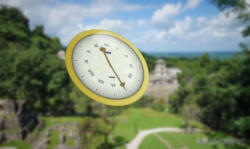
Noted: 11,26
